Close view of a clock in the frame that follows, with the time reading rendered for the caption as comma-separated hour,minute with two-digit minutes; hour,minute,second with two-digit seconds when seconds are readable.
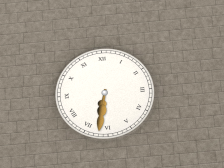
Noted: 6,32
